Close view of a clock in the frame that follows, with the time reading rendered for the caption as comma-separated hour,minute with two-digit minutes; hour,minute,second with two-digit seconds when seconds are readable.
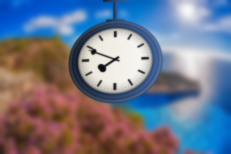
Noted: 7,49
